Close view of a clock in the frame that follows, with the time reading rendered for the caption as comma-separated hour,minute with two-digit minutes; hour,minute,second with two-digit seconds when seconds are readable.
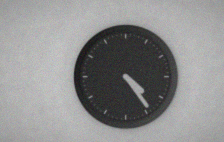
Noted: 4,24
